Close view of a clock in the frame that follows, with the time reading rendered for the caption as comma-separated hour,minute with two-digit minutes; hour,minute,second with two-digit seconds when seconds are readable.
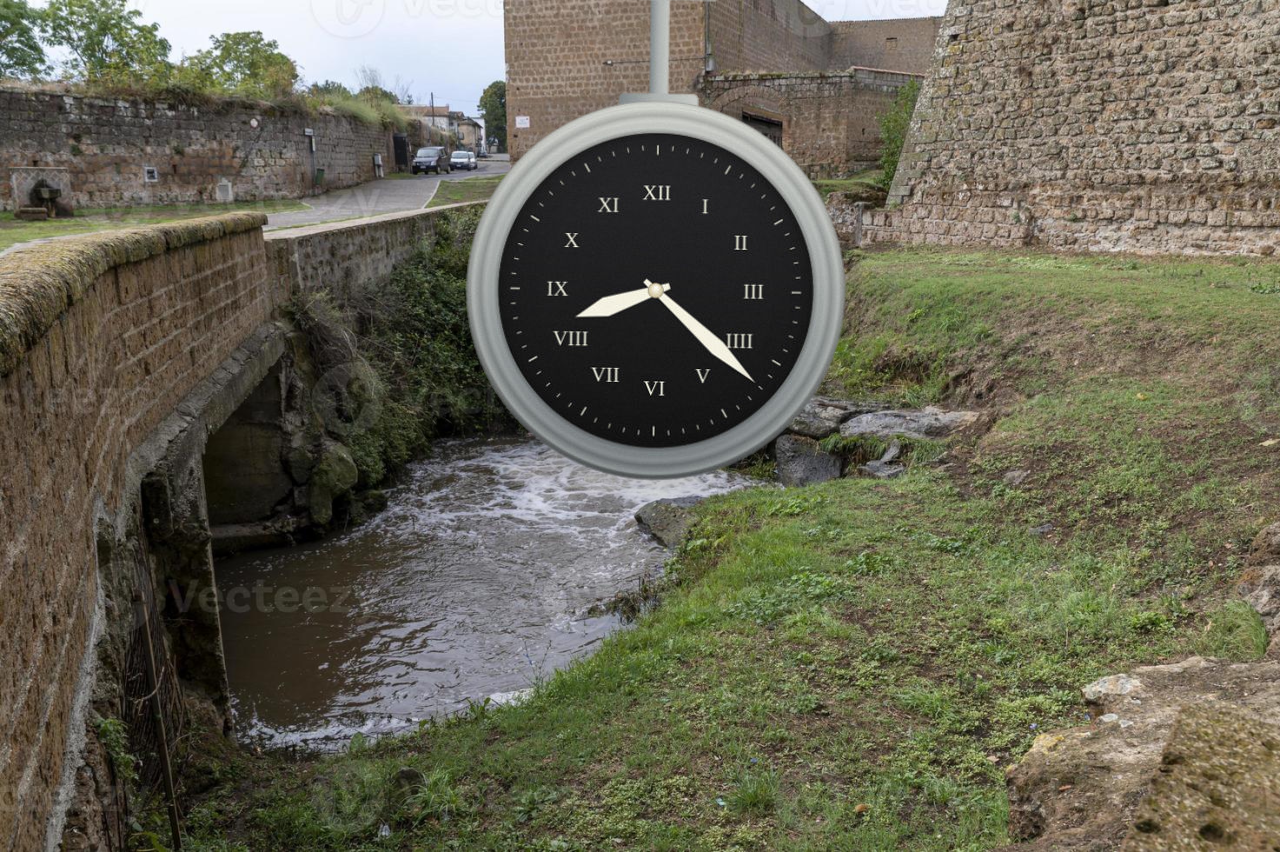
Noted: 8,22
